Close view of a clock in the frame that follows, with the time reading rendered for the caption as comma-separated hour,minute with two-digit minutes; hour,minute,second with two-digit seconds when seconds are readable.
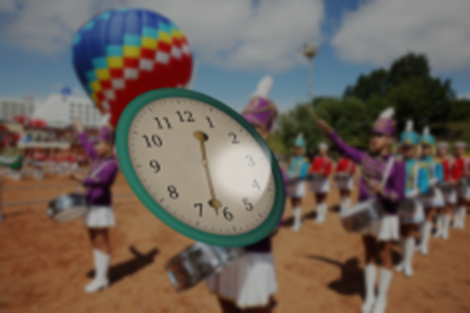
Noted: 12,32
